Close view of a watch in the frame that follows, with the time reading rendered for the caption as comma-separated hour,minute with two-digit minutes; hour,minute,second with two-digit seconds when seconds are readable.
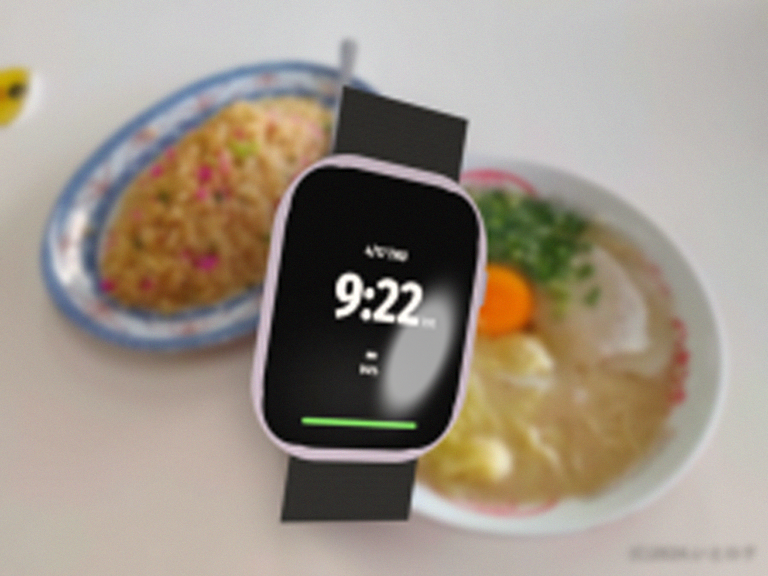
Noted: 9,22
